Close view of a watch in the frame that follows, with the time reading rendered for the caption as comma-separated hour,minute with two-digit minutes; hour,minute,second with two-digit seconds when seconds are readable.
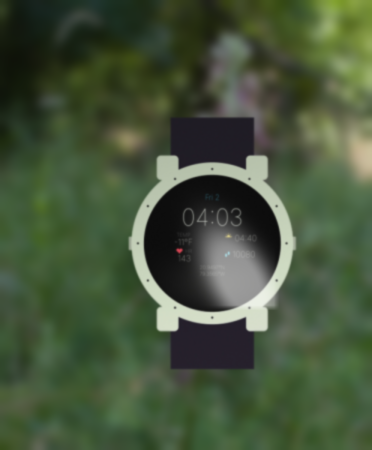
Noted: 4,03
